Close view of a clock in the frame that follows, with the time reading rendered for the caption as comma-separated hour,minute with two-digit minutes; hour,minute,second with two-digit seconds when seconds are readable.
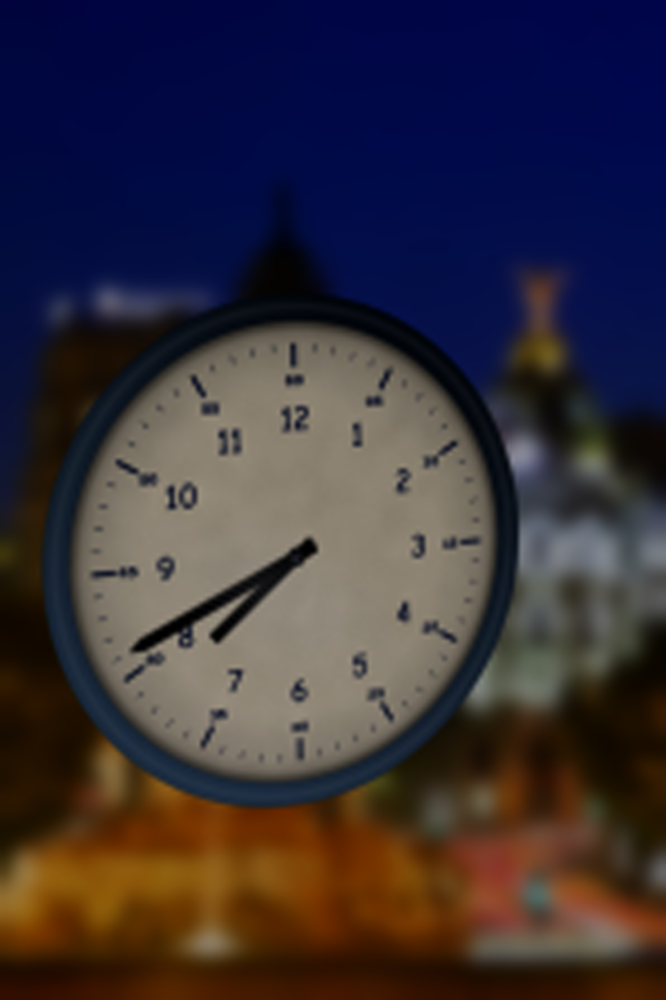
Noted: 7,41
